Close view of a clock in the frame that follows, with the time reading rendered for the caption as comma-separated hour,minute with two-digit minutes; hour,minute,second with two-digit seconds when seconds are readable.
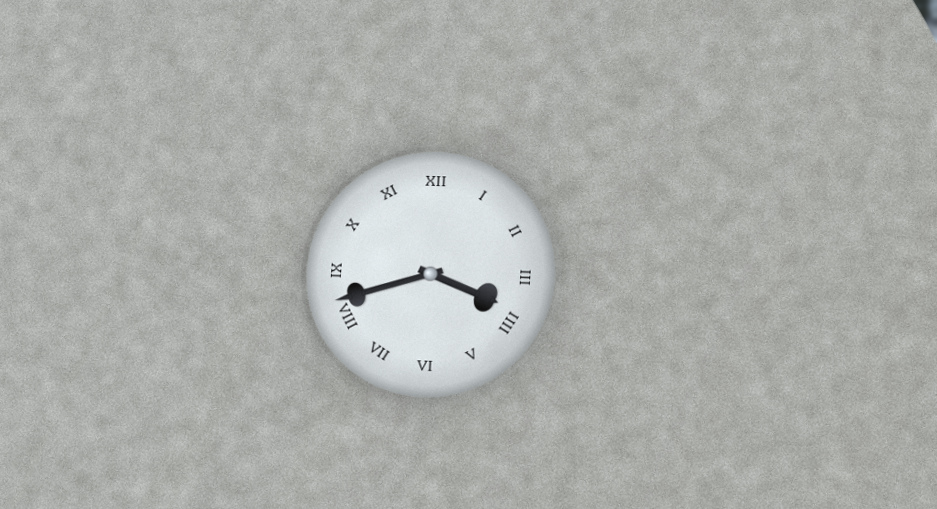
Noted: 3,42
